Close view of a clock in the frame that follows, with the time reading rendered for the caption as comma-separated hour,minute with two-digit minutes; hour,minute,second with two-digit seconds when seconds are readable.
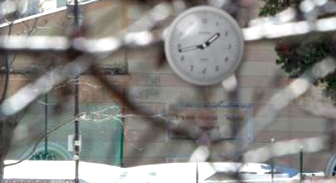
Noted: 1,43
